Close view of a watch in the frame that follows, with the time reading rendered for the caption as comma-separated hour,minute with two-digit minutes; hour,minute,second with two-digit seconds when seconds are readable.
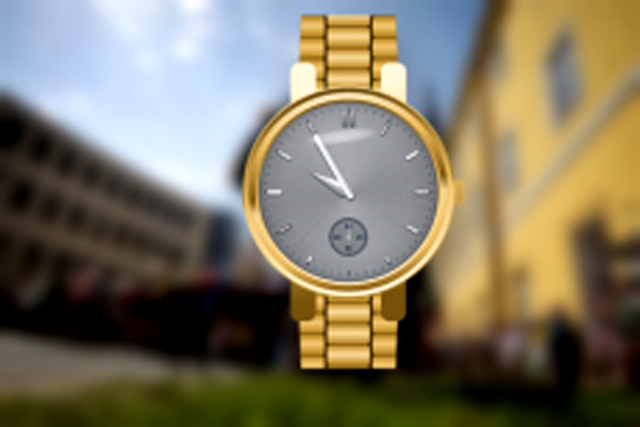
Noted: 9,55
